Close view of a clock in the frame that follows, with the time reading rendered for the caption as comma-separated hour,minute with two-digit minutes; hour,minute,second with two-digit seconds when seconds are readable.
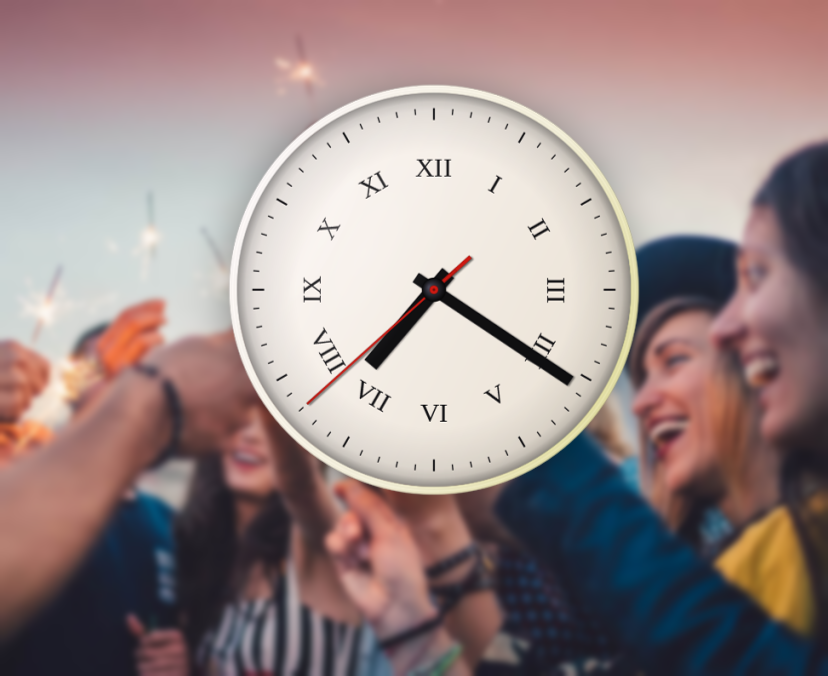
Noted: 7,20,38
